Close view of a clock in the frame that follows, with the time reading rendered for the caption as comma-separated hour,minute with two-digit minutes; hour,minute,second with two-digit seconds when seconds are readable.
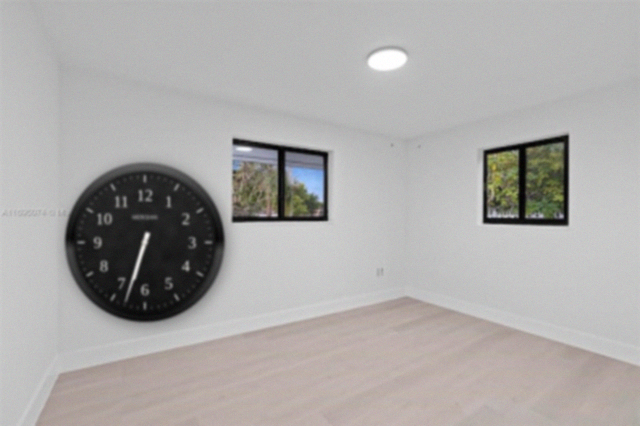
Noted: 6,33
